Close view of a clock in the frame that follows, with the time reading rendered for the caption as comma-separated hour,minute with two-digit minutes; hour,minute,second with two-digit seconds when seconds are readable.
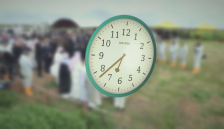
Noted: 6,38
